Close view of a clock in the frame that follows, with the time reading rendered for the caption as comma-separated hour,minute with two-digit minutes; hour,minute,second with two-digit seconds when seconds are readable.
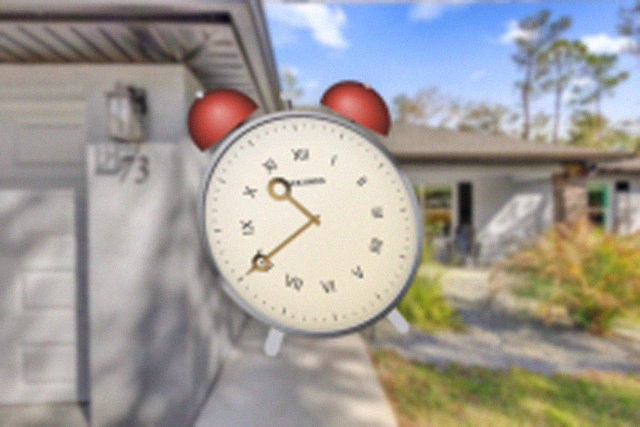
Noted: 10,40
